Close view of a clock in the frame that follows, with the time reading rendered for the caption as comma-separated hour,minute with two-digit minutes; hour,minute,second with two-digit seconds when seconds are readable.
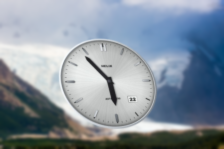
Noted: 5,54
